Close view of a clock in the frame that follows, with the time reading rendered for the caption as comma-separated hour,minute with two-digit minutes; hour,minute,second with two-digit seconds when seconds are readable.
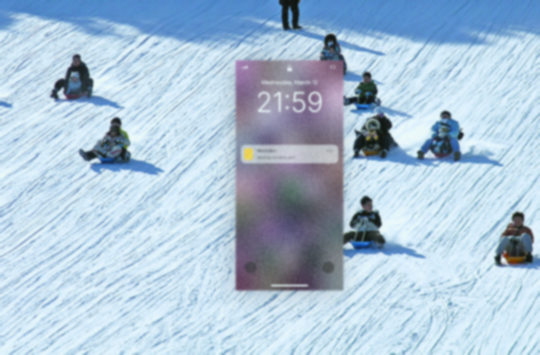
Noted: 21,59
